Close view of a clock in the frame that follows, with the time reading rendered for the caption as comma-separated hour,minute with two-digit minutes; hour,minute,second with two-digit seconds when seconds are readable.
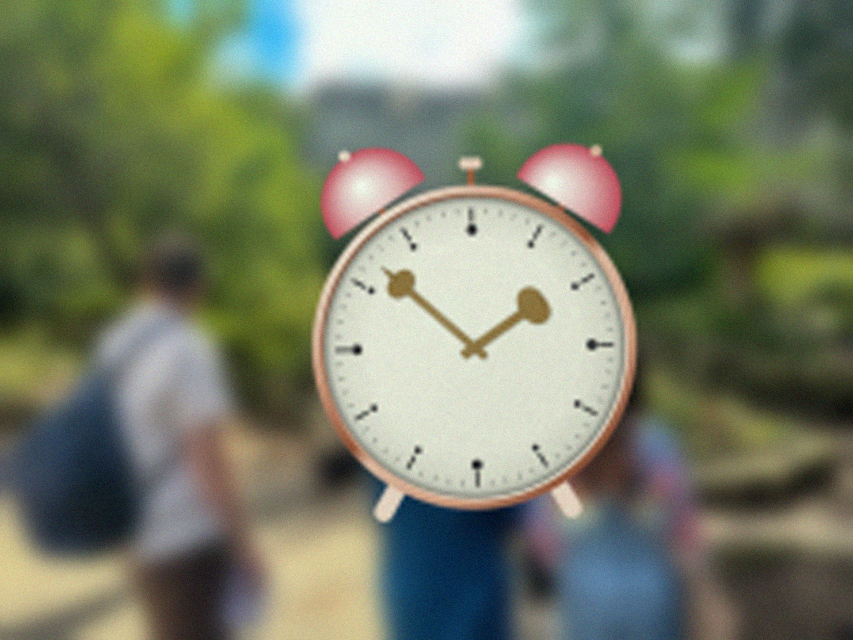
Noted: 1,52
